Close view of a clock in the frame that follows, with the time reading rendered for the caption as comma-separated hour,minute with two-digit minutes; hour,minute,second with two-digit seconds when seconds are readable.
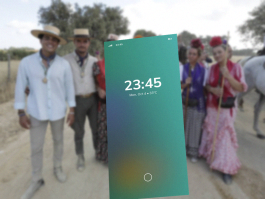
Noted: 23,45
